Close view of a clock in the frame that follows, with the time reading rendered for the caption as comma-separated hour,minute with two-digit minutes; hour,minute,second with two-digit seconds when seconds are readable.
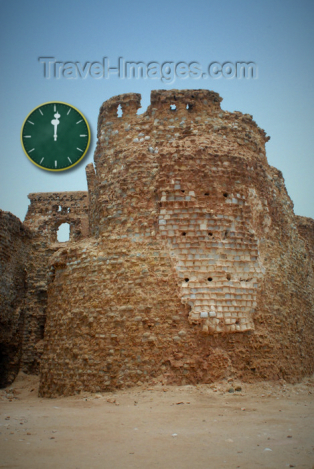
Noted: 12,01
